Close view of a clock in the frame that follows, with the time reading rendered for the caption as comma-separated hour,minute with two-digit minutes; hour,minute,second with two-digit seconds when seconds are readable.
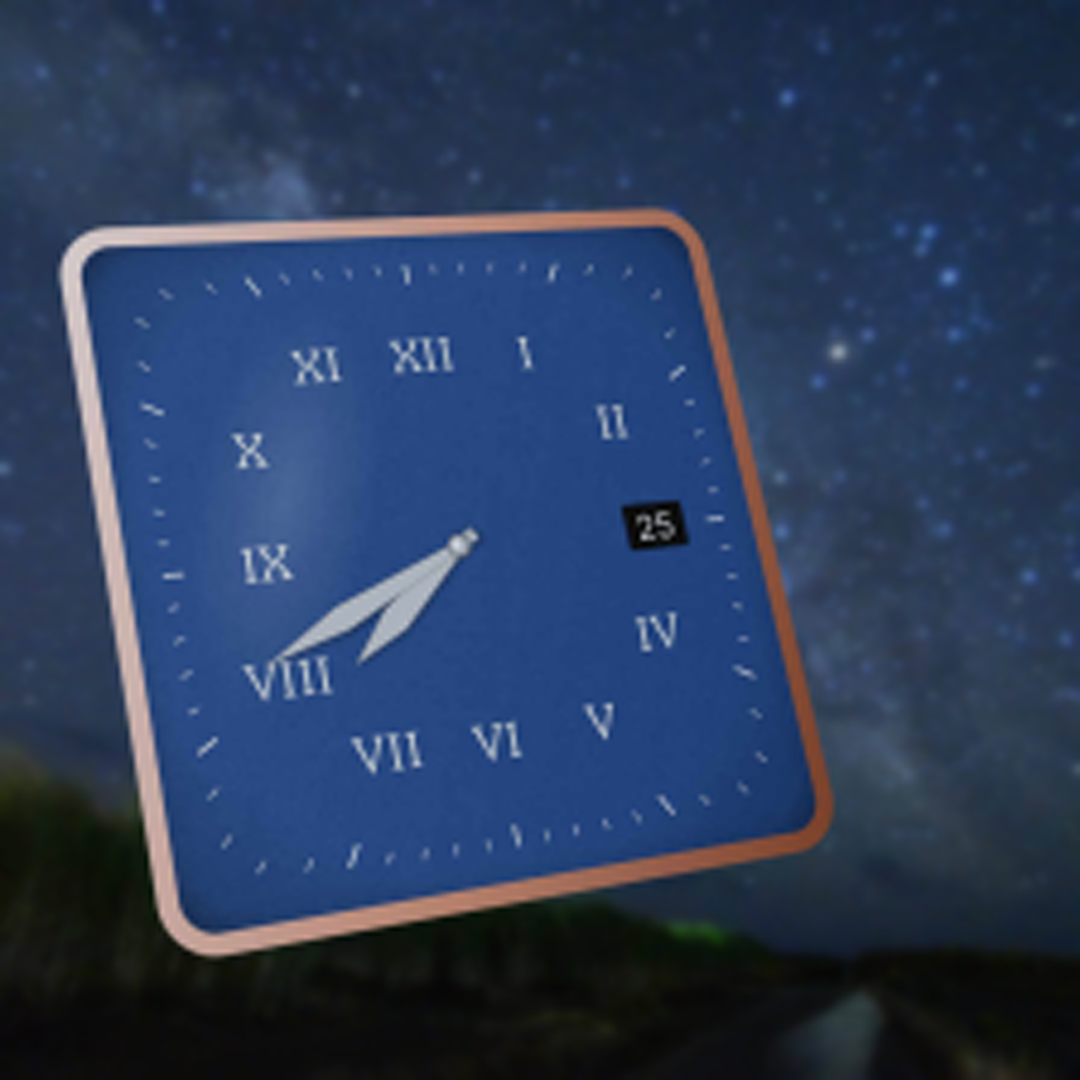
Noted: 7,41
